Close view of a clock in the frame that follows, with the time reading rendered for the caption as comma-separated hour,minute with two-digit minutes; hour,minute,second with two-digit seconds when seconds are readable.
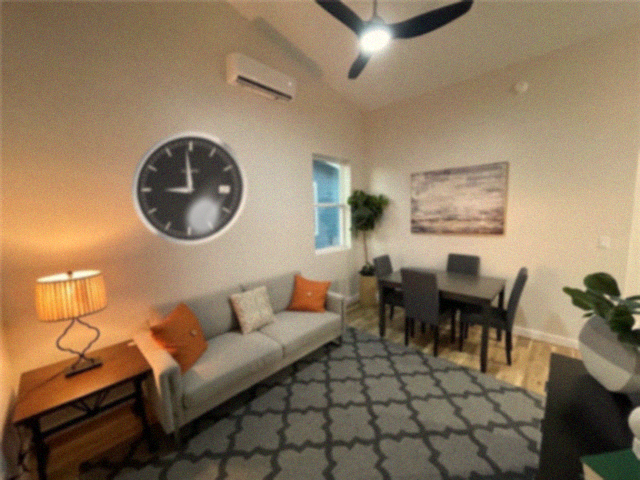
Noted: 8,59
